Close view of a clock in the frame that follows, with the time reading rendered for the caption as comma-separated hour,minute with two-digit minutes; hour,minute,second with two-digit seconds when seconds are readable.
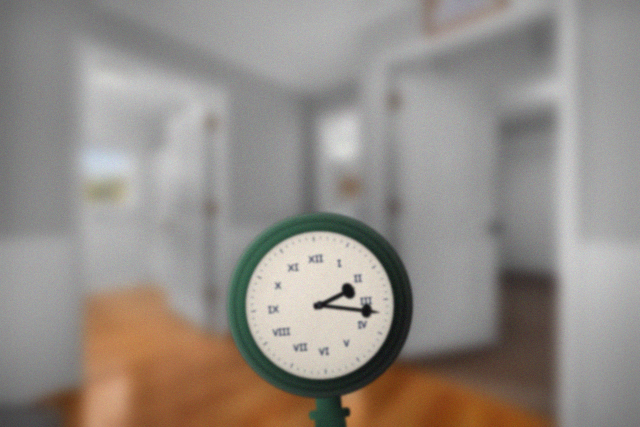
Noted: 2,17
